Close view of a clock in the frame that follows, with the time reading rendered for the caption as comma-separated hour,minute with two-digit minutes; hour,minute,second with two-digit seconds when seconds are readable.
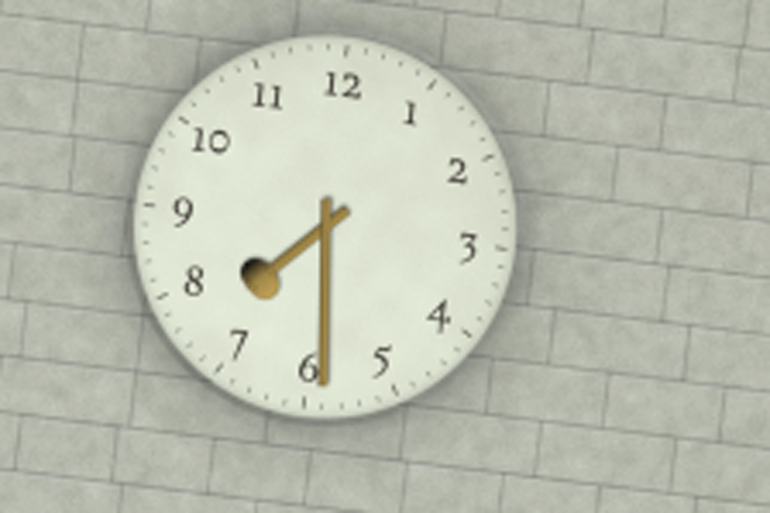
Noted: 7,29
